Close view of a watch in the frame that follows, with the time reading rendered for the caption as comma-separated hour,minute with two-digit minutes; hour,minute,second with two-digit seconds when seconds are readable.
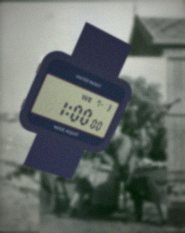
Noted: 1,00,00
